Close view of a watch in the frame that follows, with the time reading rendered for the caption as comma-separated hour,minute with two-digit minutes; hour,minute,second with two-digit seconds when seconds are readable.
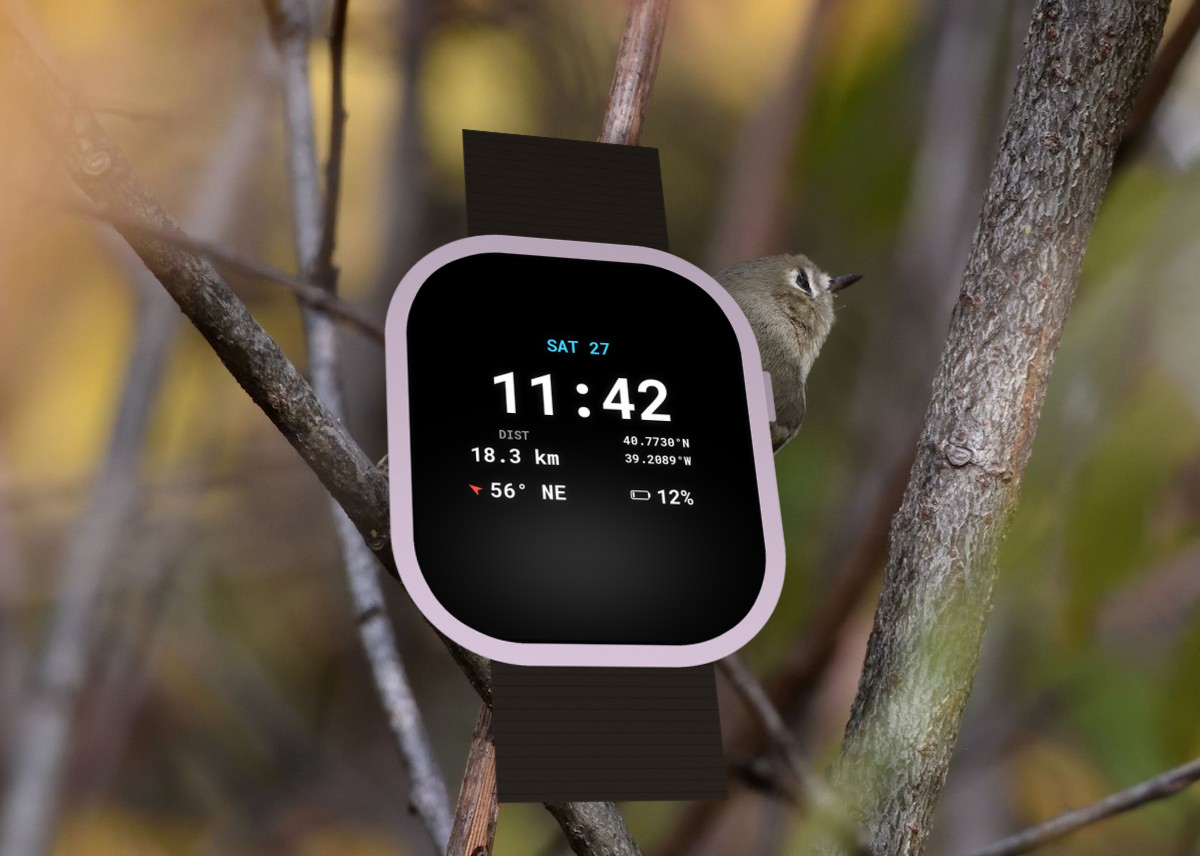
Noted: 11,42
